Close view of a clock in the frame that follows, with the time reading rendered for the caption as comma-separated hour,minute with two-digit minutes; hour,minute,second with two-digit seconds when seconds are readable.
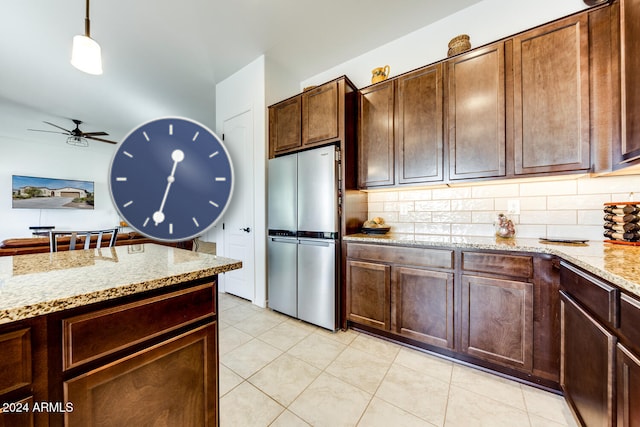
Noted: 12,33
